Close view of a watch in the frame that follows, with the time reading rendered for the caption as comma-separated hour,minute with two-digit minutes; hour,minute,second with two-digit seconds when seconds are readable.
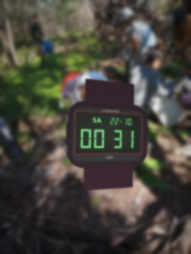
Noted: 0,31
